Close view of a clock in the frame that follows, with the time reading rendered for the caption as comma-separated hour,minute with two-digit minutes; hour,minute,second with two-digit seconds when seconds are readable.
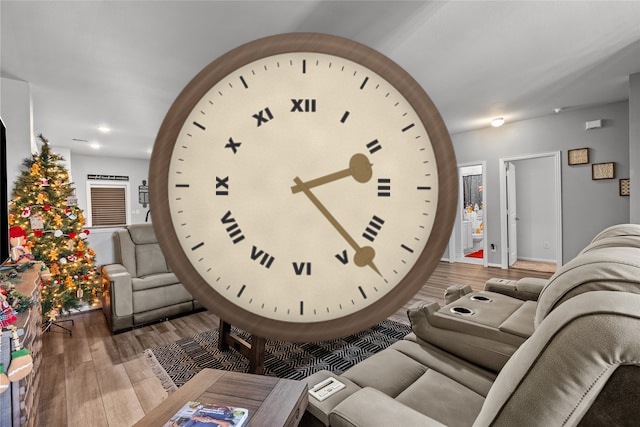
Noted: 2,23
